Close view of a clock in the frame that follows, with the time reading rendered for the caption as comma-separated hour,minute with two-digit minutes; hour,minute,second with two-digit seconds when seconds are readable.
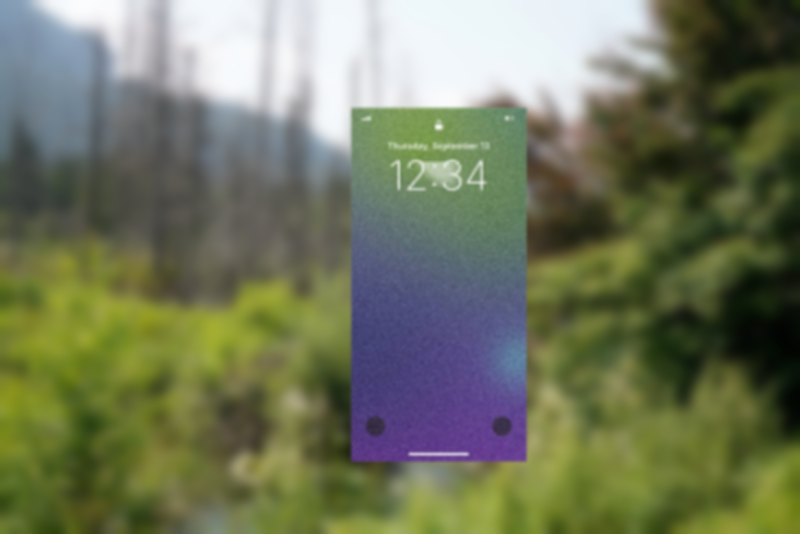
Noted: 12,34
